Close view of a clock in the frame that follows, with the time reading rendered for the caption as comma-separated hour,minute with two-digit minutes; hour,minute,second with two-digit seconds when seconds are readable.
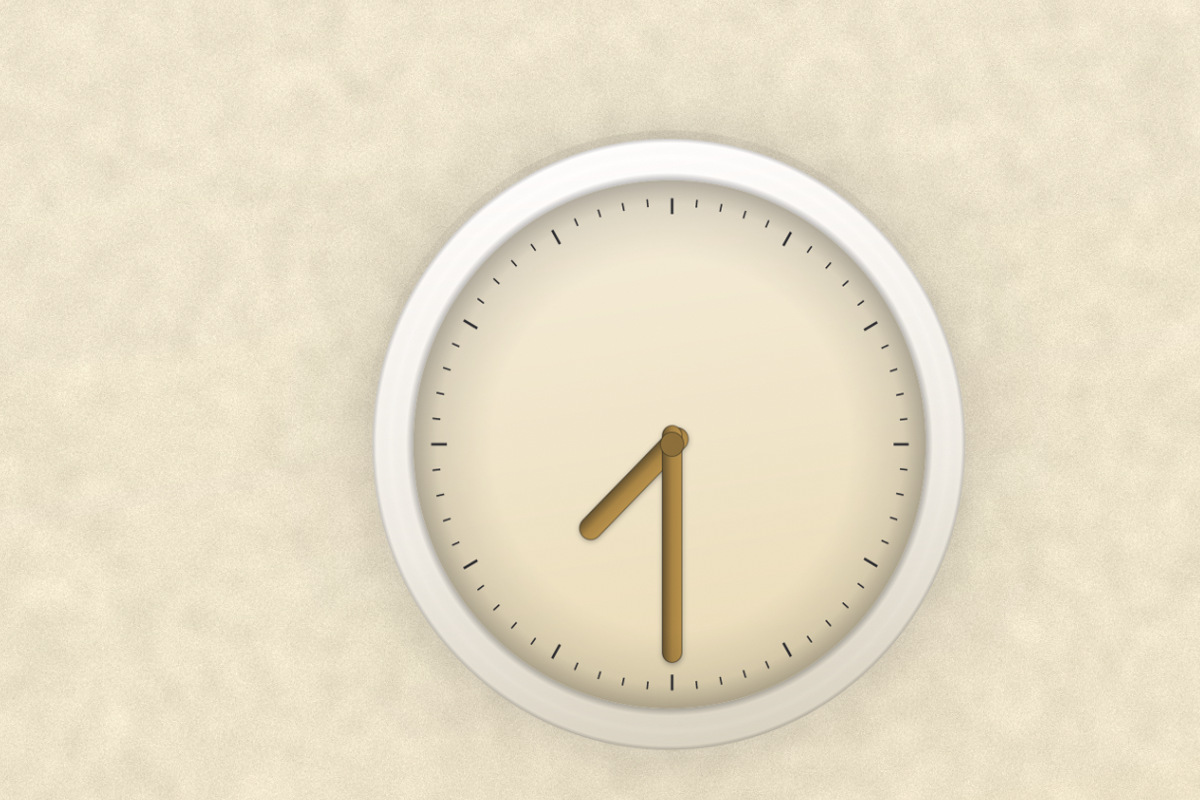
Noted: 7,30
